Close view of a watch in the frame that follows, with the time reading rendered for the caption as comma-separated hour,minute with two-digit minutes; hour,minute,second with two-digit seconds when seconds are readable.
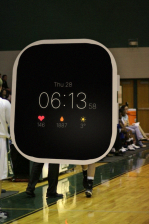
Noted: 6,13
